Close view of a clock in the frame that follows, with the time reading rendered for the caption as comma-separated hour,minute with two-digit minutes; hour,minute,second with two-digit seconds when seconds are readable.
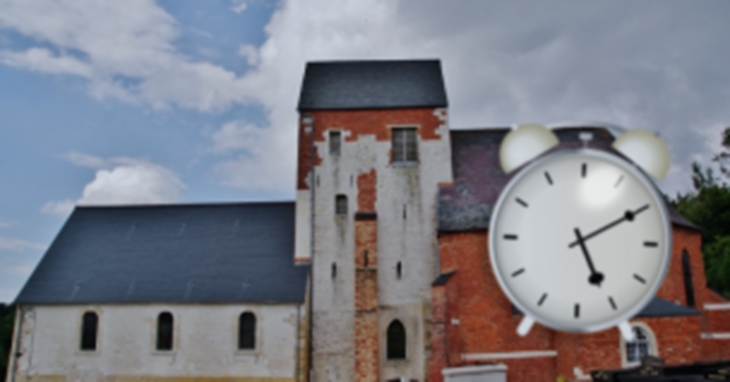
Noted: 5,10
